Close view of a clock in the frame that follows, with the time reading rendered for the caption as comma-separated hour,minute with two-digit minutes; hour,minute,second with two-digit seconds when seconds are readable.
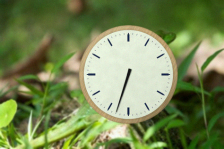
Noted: 6,33
